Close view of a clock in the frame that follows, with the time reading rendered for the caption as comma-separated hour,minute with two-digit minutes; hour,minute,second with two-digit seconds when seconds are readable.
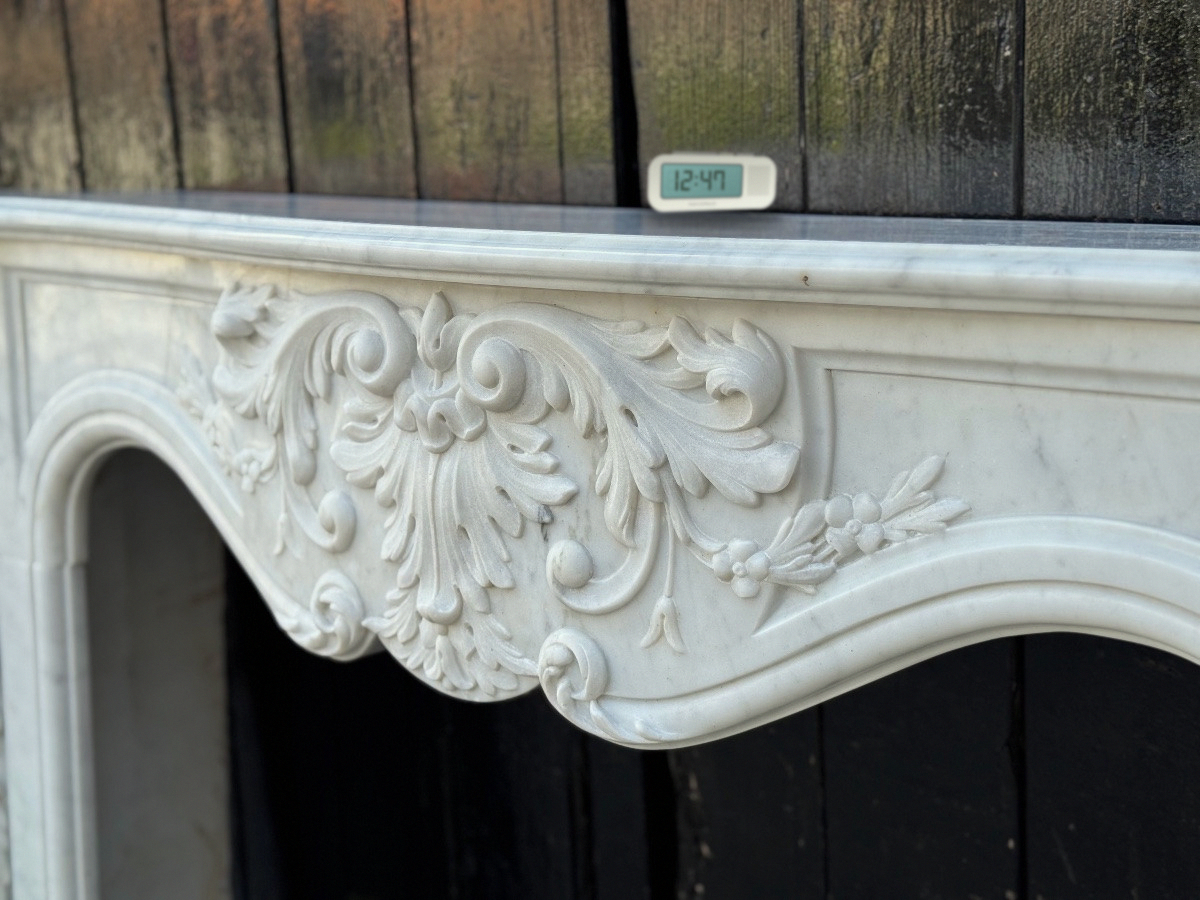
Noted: 12,47
